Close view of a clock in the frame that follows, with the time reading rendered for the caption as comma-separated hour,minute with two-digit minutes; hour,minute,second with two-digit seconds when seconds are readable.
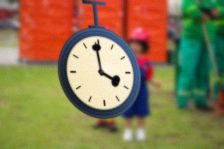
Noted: 3,59
